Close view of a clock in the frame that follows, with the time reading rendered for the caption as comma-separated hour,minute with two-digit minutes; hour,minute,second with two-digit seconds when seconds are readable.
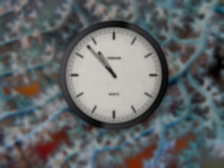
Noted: 10,53
